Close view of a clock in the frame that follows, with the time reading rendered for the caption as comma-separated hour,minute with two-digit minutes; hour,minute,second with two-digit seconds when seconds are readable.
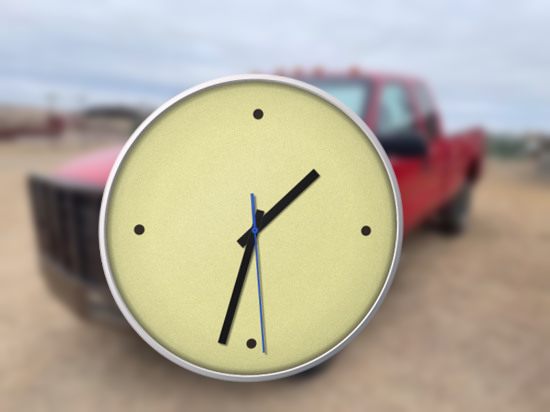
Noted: 1,32,29
